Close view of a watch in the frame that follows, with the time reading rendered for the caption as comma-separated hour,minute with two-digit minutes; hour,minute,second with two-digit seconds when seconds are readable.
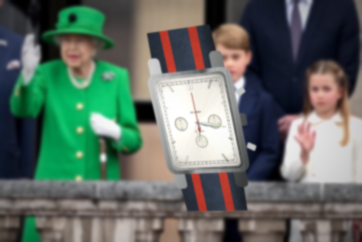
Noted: 6,17
